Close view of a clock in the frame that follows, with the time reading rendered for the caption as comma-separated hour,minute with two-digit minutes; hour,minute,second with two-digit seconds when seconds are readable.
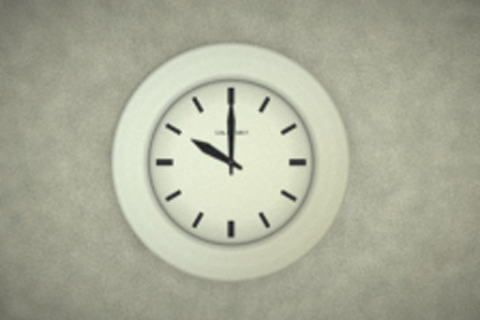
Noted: 10,00
